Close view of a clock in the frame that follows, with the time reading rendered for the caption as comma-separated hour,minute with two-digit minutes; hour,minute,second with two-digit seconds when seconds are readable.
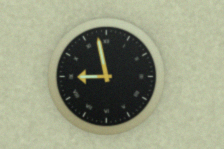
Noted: 8,58
